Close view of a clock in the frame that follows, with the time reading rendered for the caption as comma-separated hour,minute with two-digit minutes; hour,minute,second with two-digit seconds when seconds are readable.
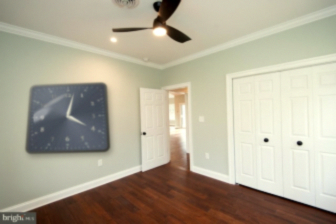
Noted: 4,02
